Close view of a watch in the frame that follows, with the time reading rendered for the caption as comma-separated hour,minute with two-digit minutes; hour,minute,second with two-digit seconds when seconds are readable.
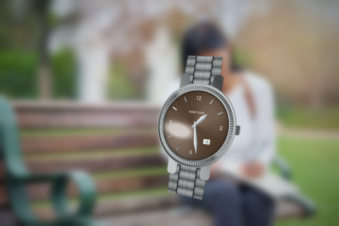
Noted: 1,28
